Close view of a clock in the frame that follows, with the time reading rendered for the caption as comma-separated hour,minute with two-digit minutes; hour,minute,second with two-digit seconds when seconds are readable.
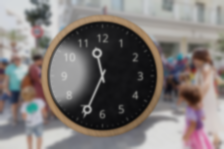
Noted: 11,34
